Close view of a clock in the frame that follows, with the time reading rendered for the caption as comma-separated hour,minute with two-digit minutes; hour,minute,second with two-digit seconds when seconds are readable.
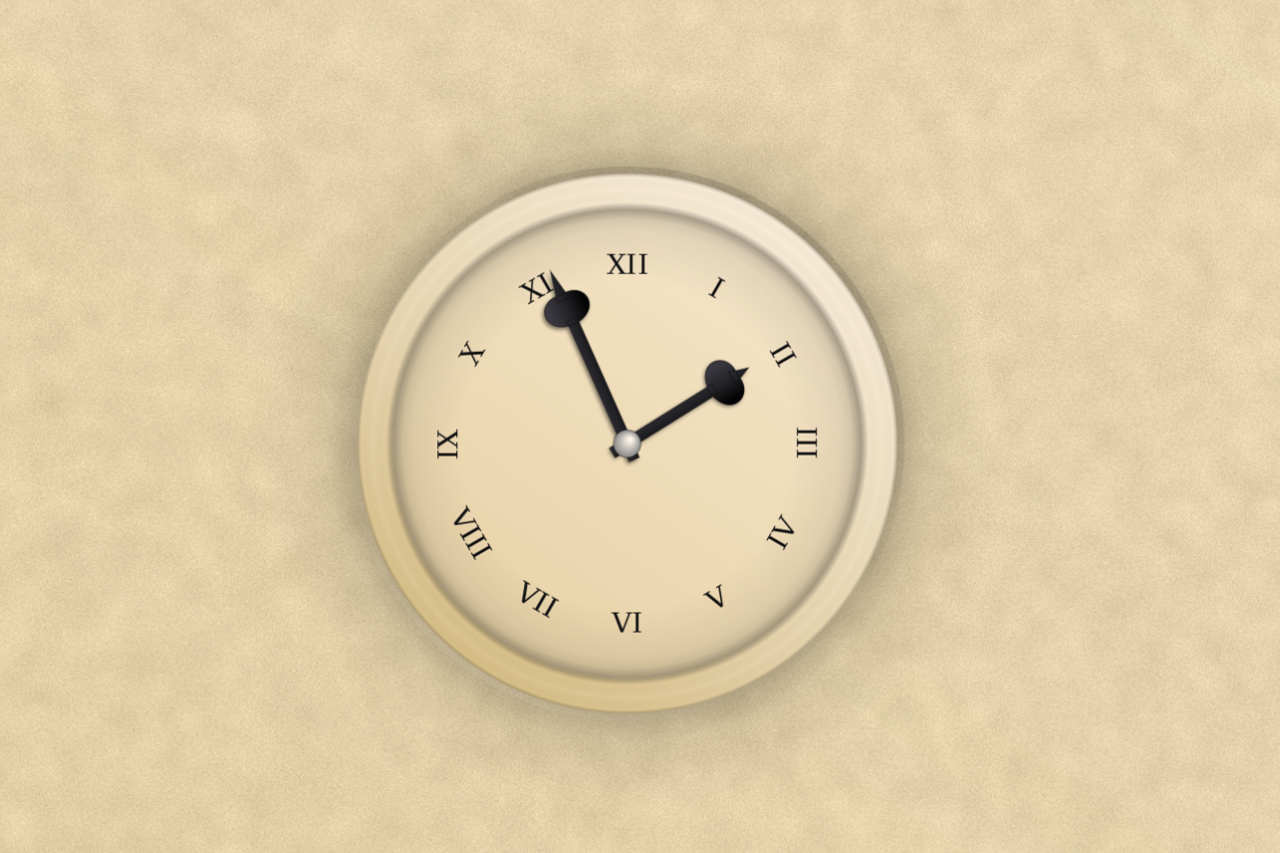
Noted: 1,56
